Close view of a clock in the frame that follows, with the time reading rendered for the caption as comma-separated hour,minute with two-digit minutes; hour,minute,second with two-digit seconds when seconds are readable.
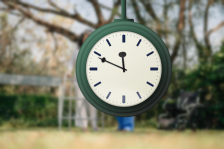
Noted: 11,49
